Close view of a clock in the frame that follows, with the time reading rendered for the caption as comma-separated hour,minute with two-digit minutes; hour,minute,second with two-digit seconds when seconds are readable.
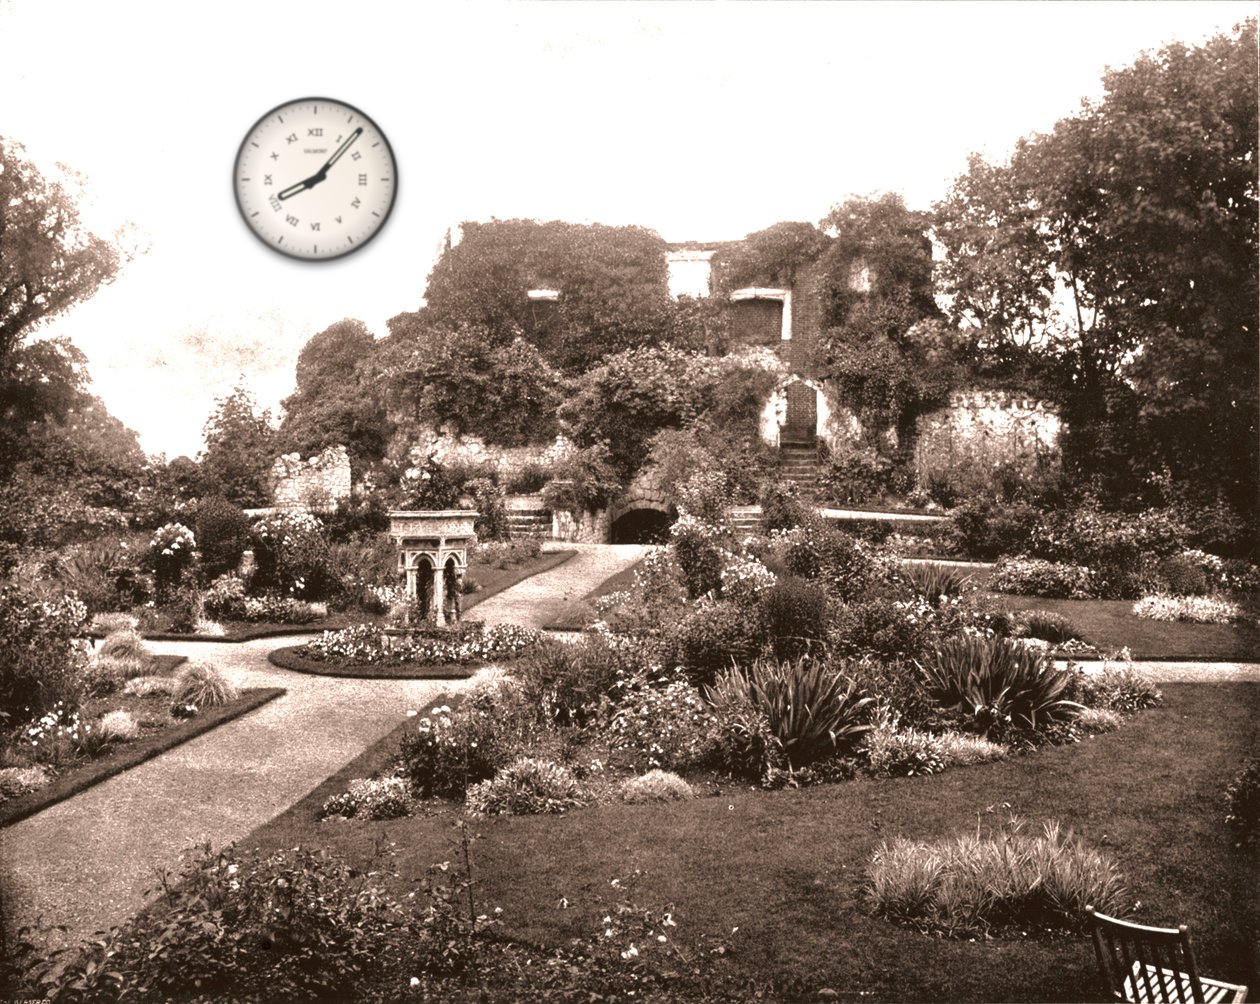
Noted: 8,07
